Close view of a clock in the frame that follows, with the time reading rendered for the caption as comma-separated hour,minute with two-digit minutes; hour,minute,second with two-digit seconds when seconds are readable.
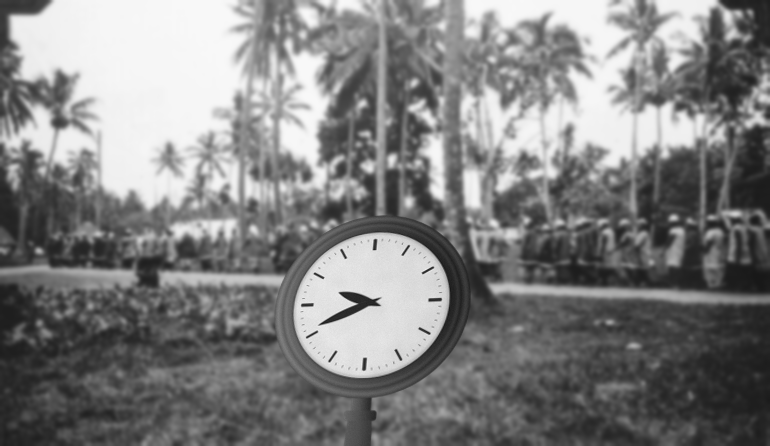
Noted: 9,41
